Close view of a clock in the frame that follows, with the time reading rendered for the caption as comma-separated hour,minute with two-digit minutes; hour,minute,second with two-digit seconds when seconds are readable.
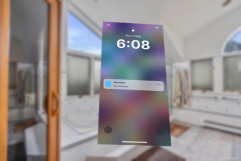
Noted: 6,08
